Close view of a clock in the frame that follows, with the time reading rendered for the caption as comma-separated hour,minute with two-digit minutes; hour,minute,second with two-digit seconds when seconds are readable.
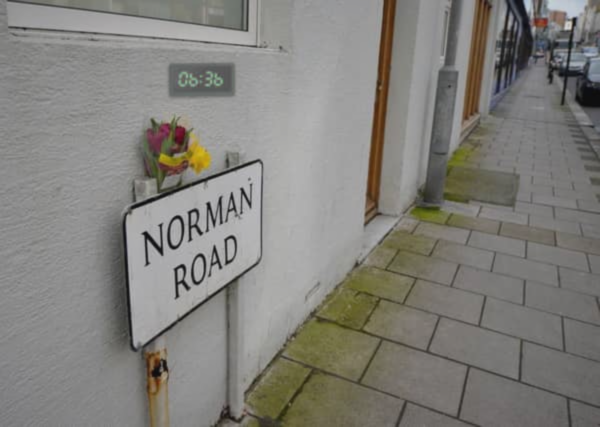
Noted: 6,36
